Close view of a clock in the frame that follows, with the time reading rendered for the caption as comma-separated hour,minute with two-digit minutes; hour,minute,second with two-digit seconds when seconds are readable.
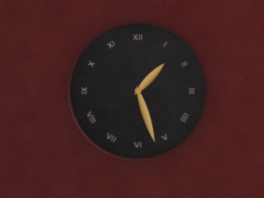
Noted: 1,27
